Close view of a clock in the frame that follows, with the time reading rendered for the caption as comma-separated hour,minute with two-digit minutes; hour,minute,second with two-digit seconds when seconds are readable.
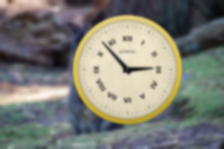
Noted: 2,53
